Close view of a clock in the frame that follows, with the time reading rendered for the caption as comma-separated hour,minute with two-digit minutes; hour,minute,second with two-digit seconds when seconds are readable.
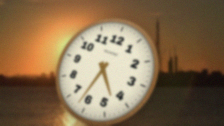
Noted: 4,32
